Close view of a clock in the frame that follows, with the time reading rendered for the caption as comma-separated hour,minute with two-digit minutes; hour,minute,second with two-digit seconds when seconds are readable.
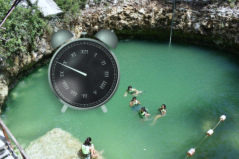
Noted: 9,49
